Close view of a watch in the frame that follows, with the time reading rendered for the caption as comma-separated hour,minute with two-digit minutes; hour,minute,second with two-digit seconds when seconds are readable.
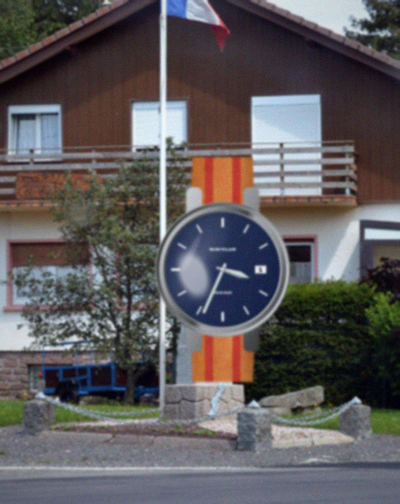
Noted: 3,34
